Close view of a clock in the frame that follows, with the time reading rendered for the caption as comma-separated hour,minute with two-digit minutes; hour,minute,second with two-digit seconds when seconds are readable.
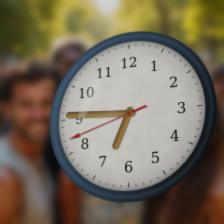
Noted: 6,45,42
